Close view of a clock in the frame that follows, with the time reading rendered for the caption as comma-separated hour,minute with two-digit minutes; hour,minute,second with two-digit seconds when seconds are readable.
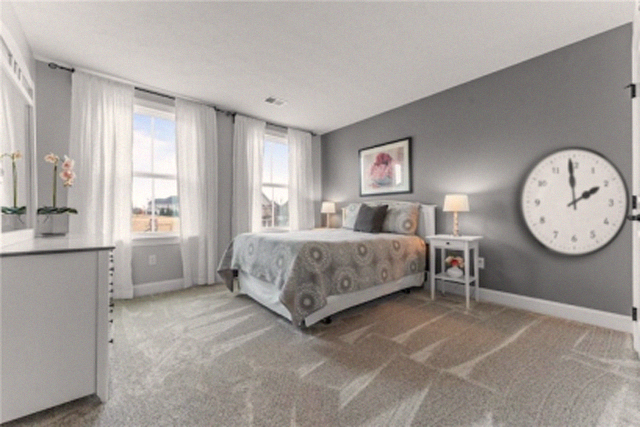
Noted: 1,59
